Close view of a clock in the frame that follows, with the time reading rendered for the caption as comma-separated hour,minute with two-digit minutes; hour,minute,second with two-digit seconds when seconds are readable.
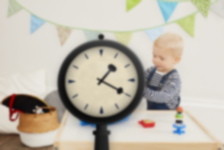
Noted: 1,20
